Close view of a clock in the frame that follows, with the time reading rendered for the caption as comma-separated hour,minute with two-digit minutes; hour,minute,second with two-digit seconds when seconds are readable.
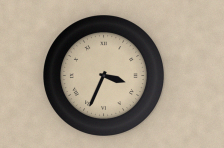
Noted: 3,34
